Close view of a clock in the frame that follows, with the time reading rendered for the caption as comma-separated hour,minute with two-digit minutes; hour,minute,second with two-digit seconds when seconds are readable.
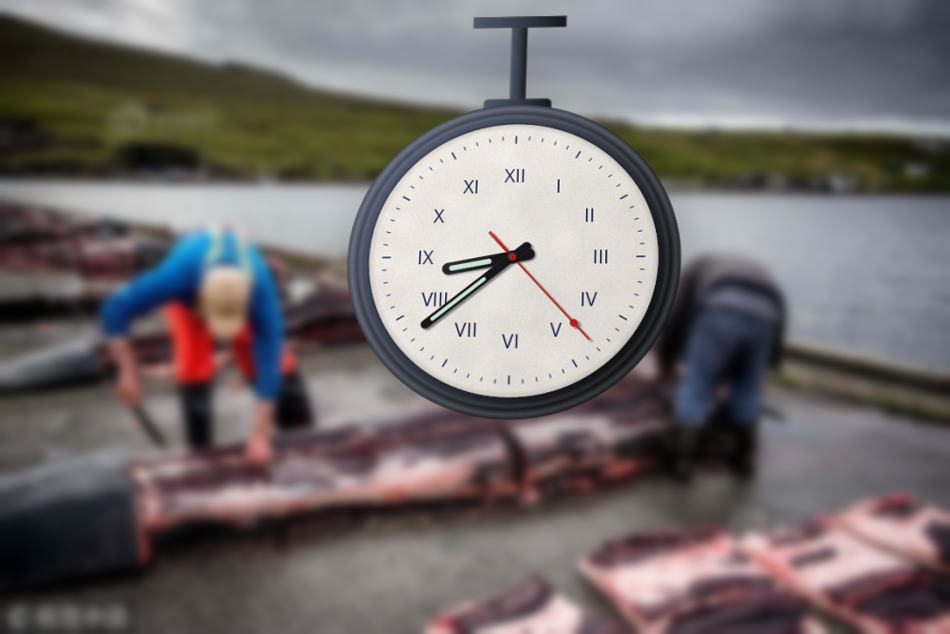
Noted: 8,38,23
